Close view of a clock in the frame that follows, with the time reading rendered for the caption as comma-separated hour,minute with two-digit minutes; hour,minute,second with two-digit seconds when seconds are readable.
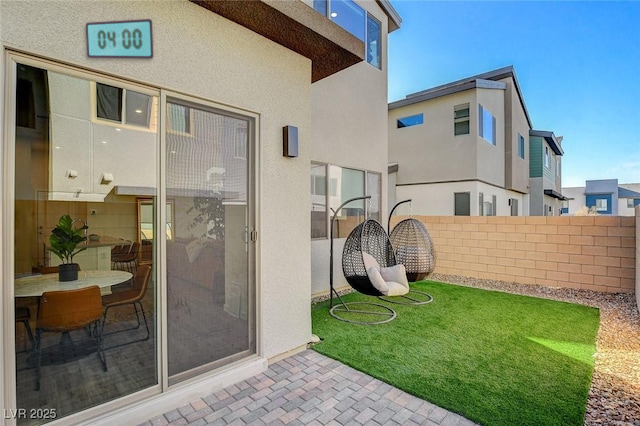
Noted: 4,00
